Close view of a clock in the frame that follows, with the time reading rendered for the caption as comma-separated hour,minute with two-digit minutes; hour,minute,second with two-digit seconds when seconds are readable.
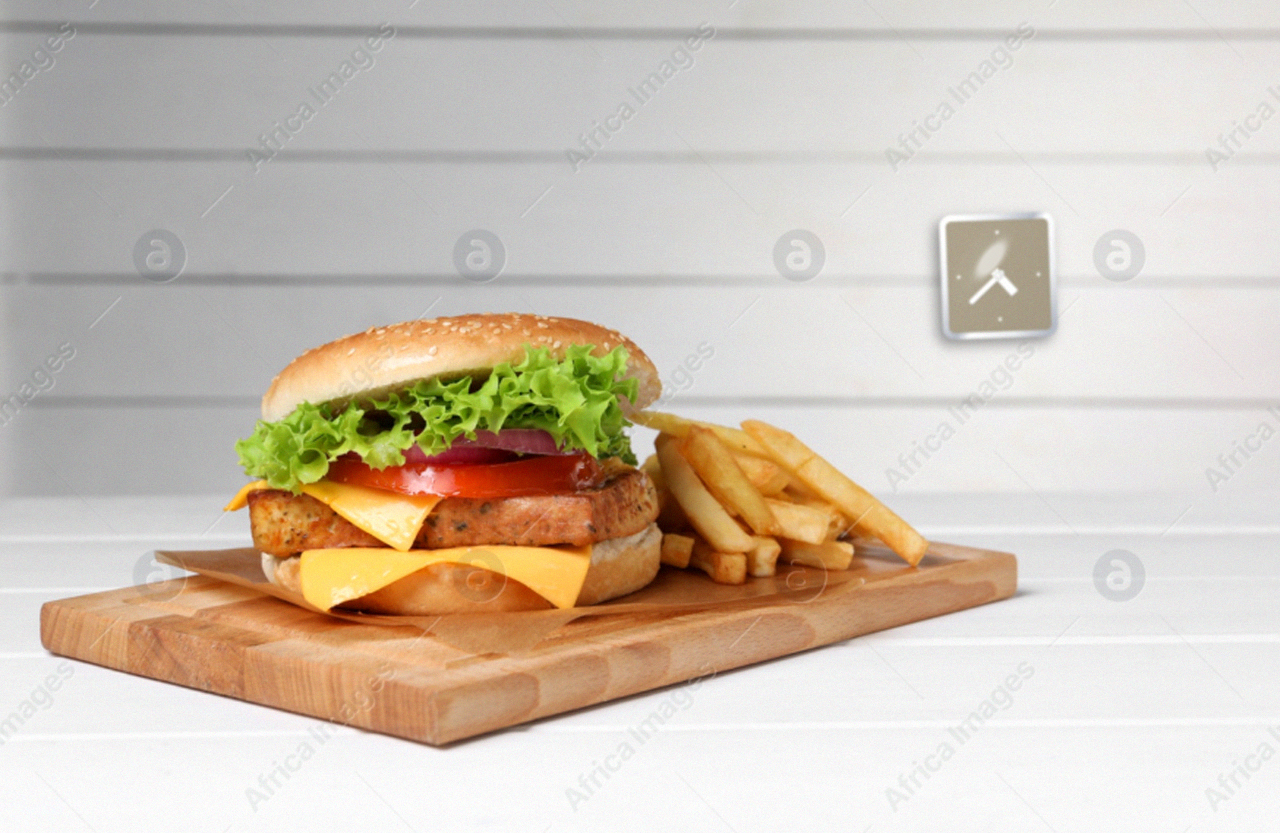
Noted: 4,38
